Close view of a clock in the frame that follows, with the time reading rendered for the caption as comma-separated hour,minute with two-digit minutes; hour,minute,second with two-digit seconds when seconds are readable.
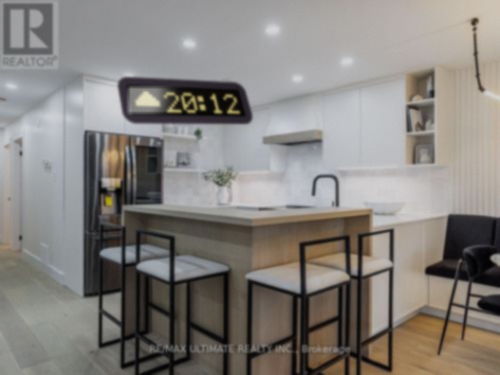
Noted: 20,12
